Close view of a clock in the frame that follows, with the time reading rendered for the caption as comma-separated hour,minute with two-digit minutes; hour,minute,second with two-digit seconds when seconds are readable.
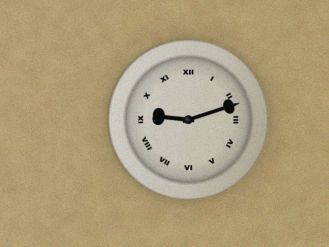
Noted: 9,12
